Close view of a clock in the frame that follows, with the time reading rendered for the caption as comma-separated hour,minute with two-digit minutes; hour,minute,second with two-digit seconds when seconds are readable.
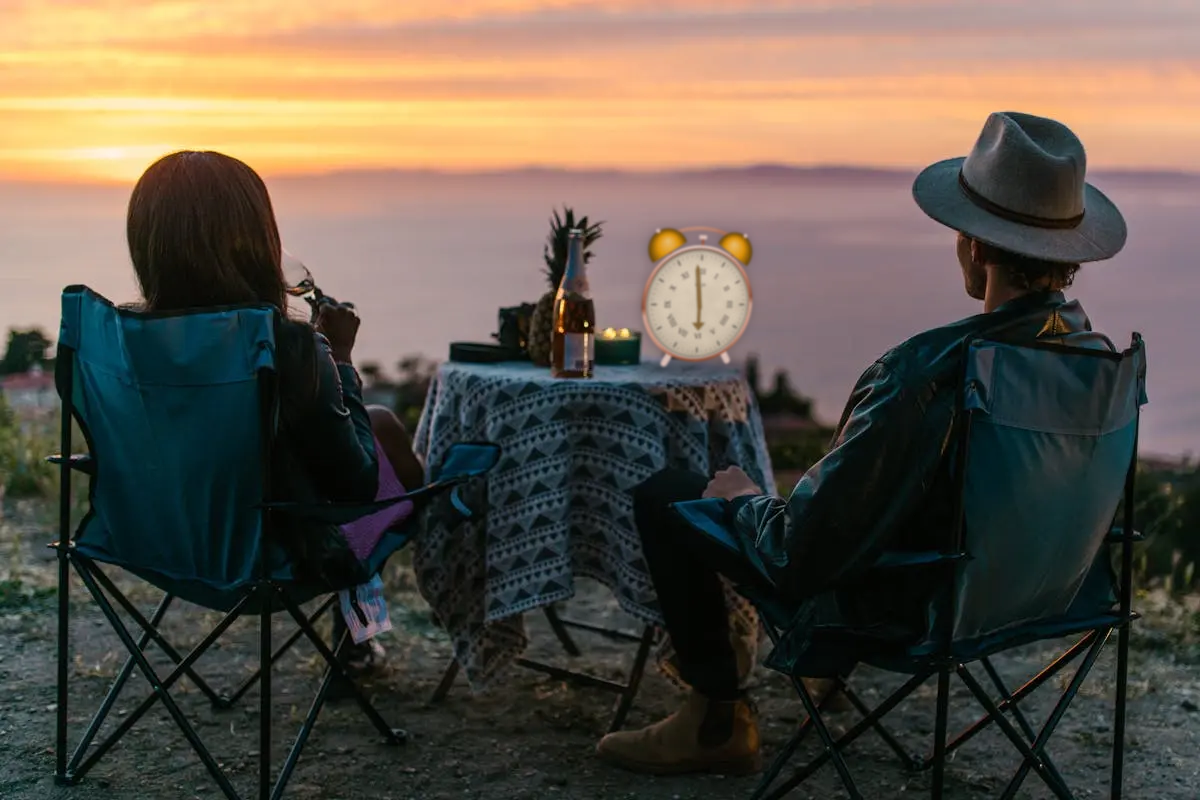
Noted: 5,59
